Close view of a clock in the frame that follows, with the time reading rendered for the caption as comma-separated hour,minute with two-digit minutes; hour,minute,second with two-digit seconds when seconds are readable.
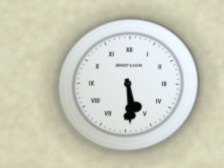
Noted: 5,29
